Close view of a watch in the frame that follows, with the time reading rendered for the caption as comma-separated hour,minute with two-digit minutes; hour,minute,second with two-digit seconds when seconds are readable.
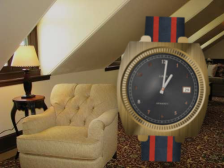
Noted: 1,01
